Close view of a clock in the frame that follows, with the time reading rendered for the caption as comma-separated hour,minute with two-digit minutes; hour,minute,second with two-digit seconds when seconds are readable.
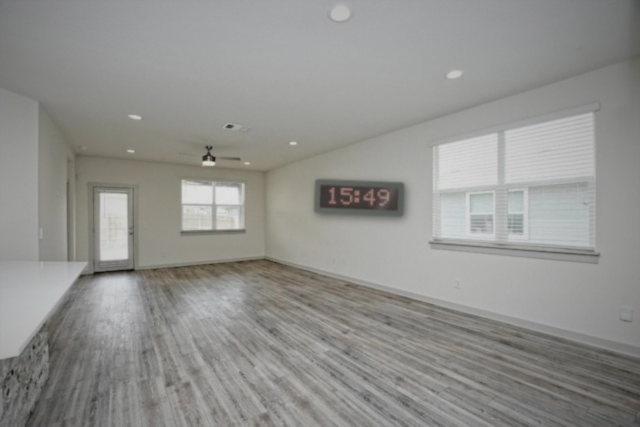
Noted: 15,49
